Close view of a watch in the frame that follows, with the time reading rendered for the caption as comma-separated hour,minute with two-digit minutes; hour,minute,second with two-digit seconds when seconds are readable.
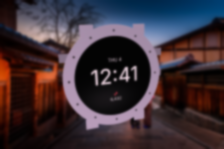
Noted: 12,41
